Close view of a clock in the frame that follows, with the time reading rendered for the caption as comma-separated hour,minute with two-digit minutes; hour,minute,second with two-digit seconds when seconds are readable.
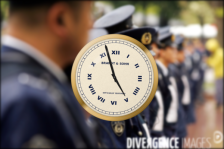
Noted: 4,57
